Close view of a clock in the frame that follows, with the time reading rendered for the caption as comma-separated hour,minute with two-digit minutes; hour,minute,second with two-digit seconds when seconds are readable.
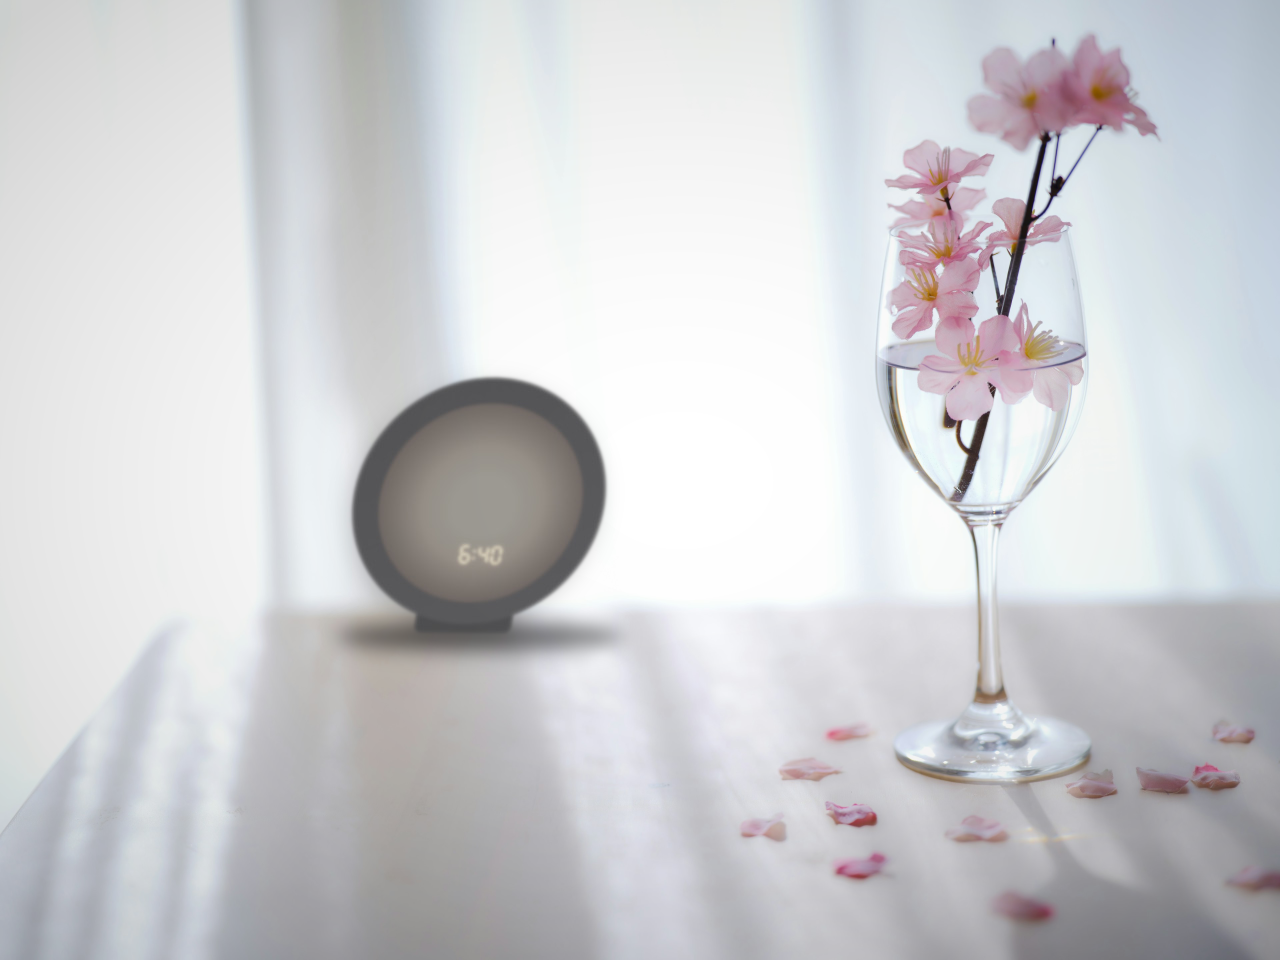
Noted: 6,40
